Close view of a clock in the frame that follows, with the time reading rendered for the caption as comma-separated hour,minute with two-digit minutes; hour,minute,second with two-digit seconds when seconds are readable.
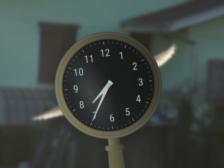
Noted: 7,35
